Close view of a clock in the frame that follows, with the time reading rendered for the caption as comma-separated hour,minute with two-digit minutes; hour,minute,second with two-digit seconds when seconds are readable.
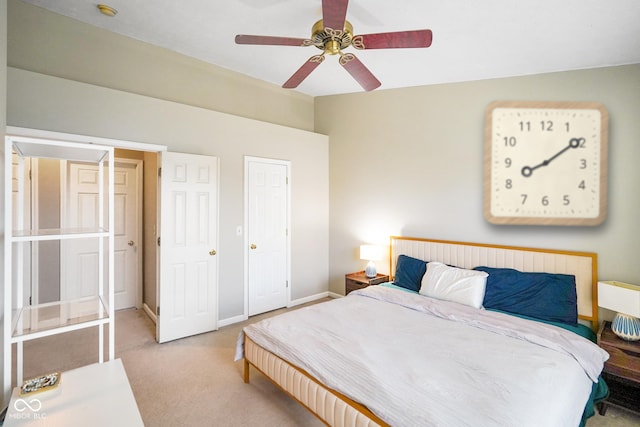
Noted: 8,09
